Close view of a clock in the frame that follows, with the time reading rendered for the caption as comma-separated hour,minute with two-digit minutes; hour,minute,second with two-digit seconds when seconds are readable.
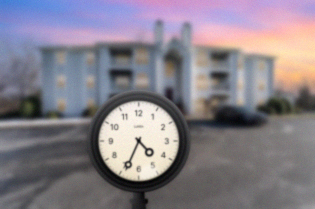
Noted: 4,34
